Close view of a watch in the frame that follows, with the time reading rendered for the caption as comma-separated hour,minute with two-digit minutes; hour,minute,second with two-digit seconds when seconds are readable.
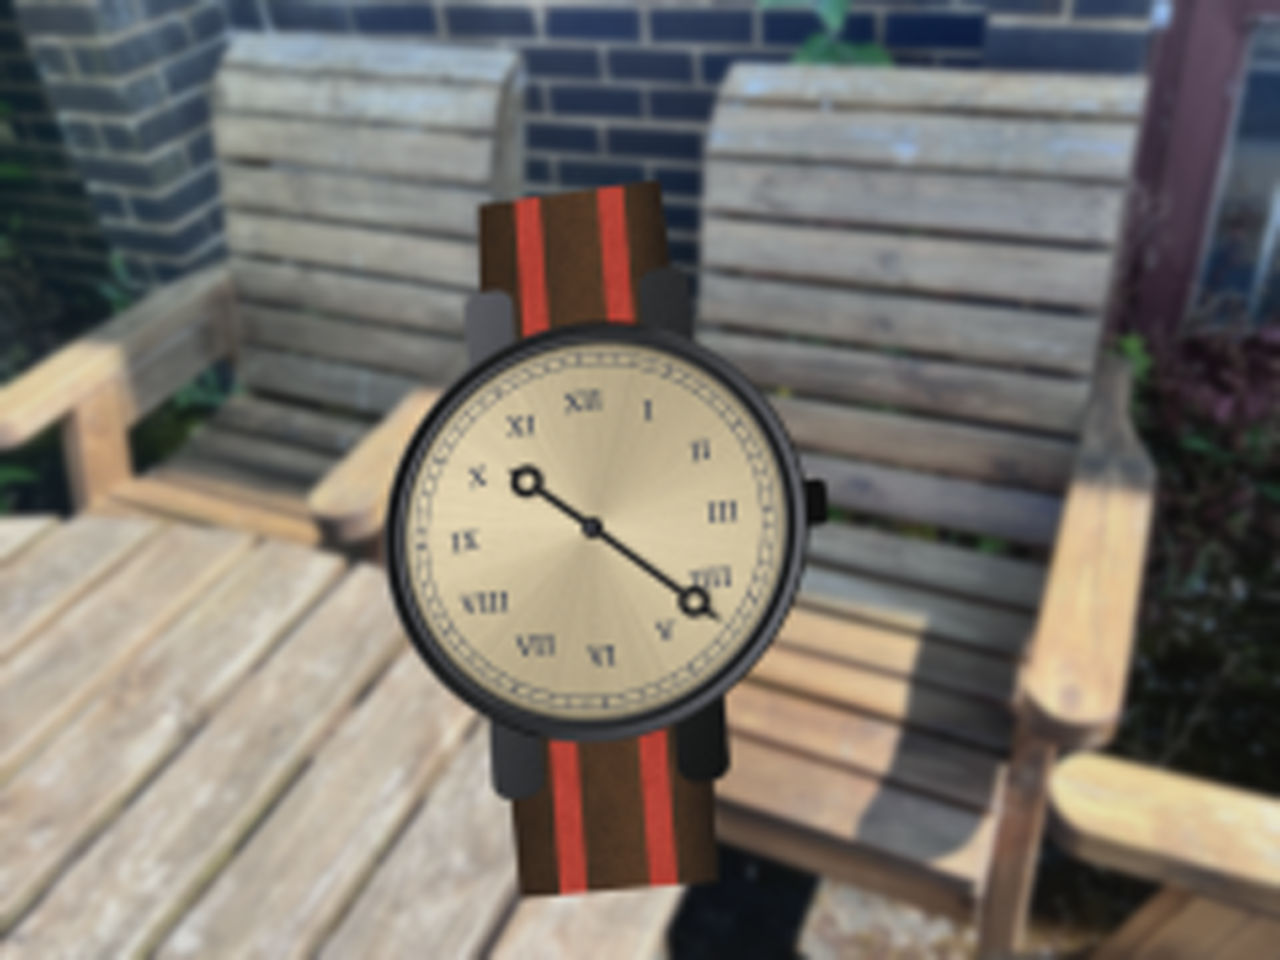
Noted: 10,22
